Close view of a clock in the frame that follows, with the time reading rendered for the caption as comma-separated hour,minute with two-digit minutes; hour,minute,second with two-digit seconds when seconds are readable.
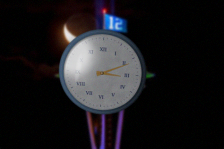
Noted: 3,11
